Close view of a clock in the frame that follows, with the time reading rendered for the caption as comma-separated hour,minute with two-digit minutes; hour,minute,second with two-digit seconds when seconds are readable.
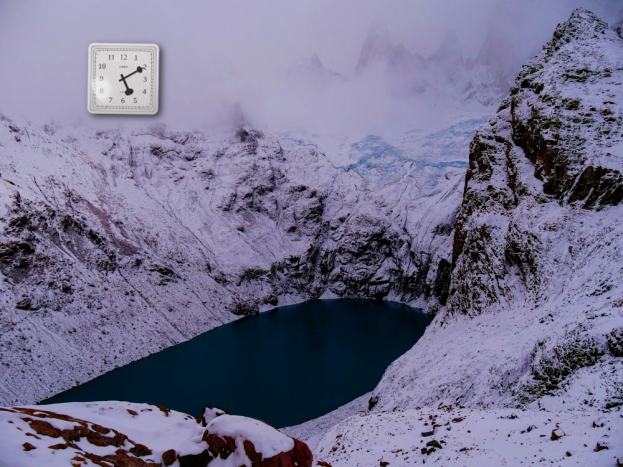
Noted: 5,10
